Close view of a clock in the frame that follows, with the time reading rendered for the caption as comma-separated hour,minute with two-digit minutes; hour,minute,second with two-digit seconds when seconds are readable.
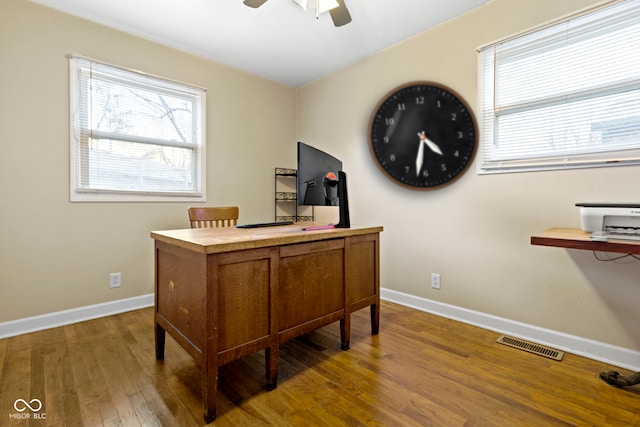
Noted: 4,32
